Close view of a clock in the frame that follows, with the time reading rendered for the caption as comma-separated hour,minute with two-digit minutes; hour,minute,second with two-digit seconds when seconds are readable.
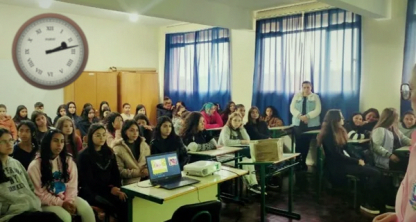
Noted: 2,13
